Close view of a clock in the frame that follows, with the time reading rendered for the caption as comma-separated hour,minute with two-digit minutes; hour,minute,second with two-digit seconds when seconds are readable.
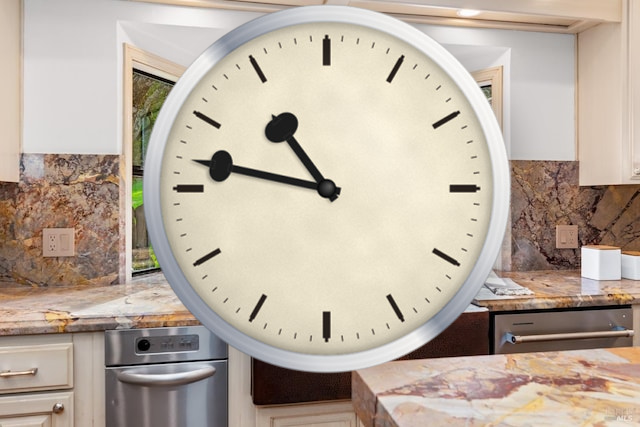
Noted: 10,47
